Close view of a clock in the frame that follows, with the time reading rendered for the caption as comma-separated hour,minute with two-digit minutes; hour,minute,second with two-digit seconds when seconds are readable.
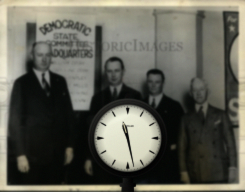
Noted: 11,28
